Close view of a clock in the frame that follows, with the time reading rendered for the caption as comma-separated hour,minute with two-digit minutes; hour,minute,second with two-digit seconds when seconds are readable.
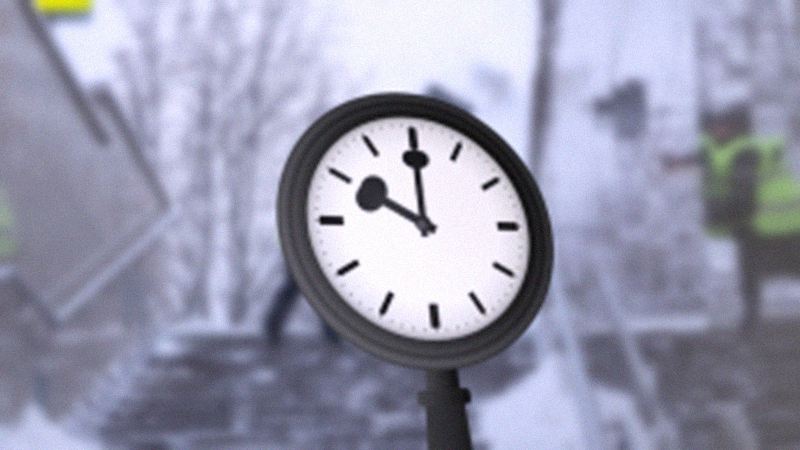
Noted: 10,00
